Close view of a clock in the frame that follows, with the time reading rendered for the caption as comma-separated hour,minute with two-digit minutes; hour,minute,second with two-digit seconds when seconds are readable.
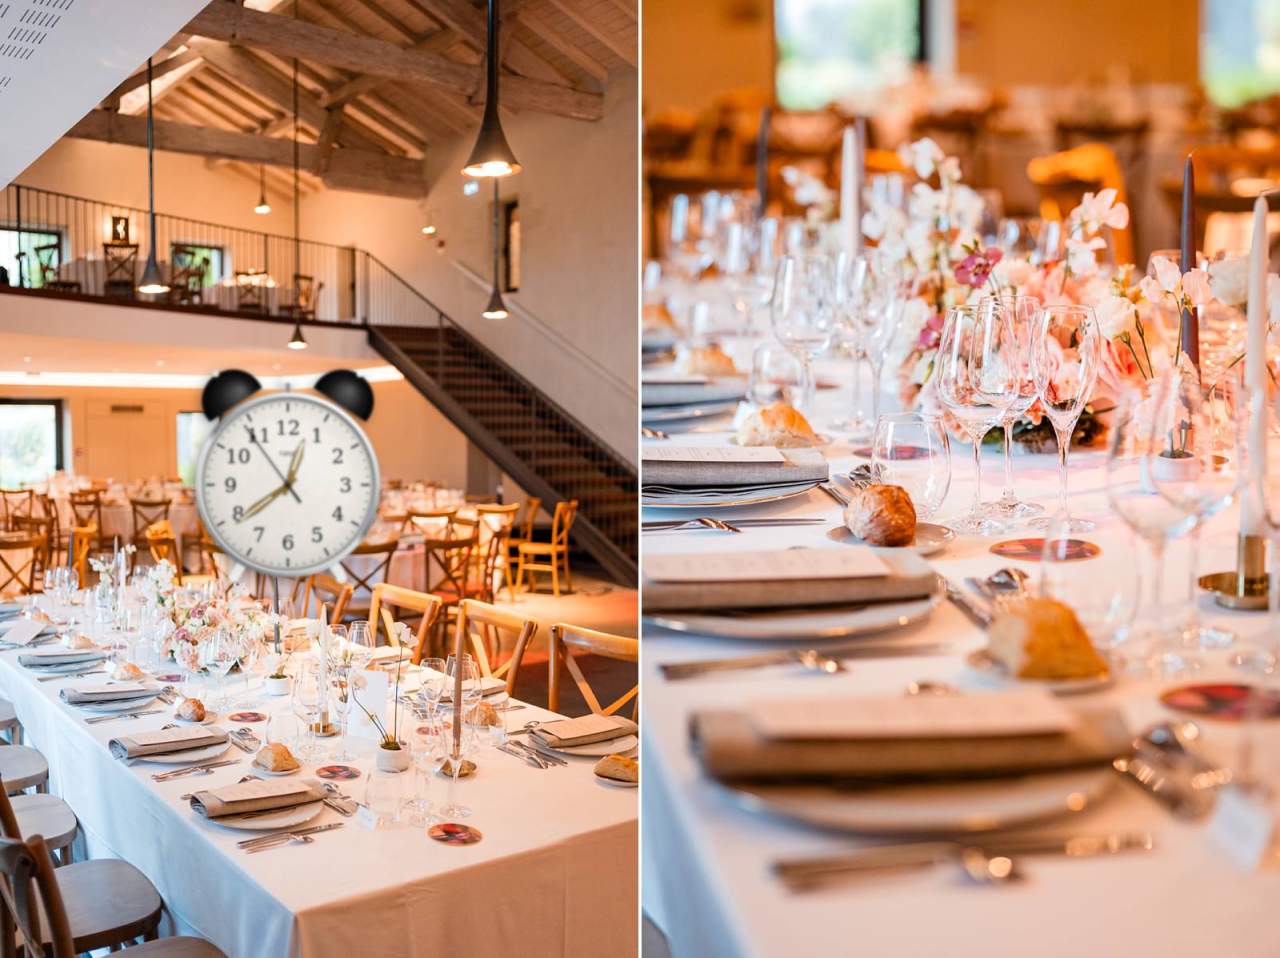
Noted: 12,38,54
